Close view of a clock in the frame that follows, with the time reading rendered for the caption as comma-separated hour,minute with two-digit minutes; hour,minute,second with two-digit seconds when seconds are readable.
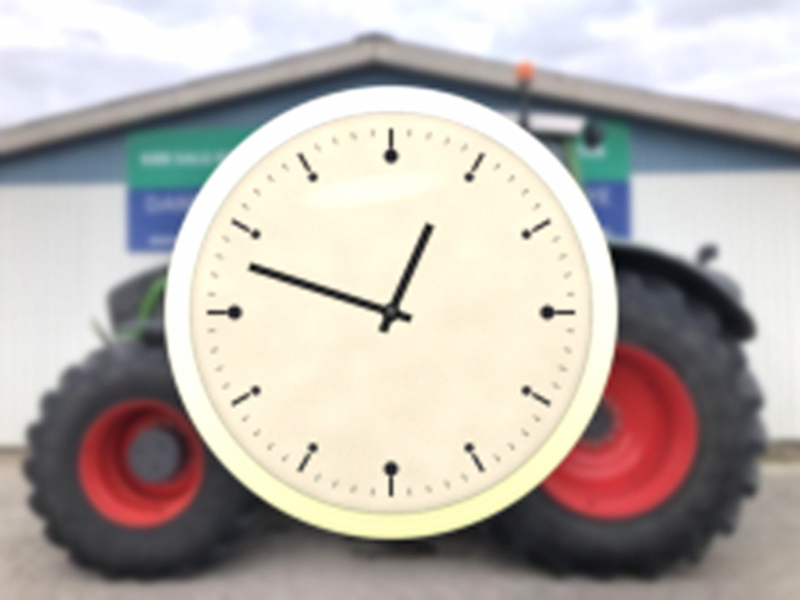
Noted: 12,48
